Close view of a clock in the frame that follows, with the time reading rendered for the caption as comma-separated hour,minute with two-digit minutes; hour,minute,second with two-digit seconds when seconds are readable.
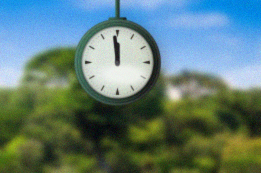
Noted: 11,59
